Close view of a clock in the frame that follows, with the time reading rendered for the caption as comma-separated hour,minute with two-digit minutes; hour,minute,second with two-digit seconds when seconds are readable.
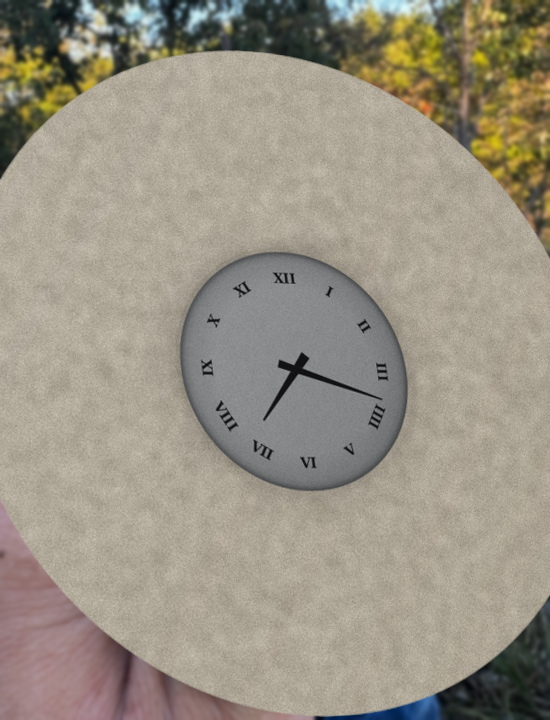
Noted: 7,18
